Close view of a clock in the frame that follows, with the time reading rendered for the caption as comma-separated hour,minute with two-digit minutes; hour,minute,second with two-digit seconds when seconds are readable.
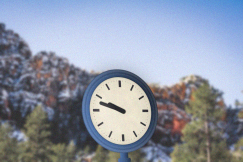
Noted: 9,48
